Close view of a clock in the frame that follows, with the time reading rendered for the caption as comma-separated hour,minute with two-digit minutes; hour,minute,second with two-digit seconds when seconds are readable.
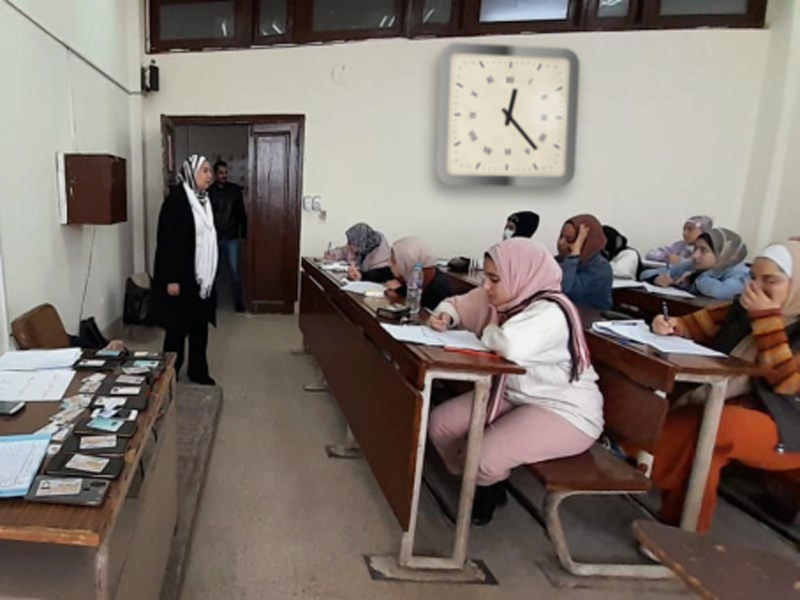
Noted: 12,23
